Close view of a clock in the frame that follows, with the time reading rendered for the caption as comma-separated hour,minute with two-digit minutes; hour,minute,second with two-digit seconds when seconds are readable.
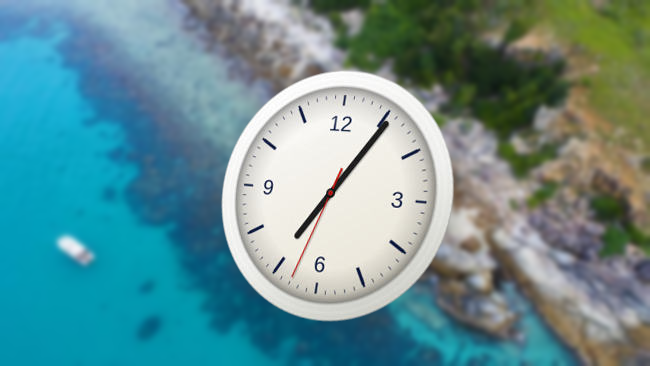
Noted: 7,05,33
